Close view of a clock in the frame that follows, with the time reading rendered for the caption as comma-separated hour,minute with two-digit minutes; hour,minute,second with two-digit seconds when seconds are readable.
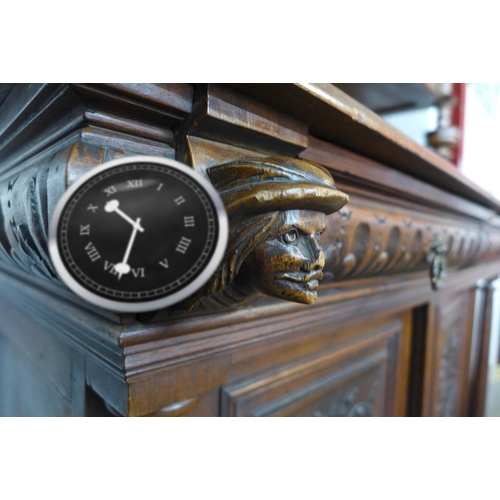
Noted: 10,33
